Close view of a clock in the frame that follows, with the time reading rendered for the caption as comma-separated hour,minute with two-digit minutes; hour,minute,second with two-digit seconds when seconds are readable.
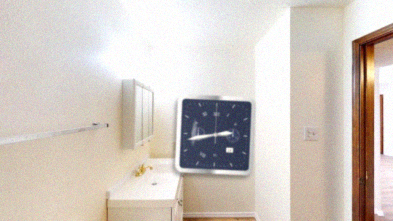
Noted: 2,43
